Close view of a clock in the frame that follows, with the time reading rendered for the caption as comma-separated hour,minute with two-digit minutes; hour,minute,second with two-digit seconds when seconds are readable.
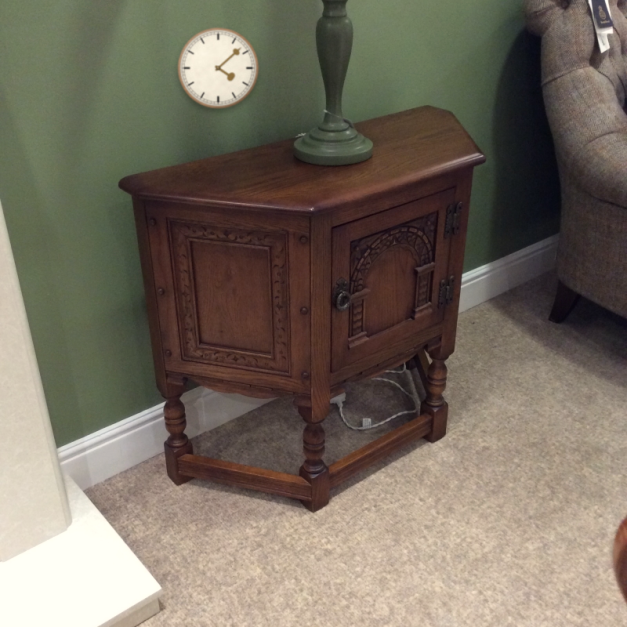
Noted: 4,08
